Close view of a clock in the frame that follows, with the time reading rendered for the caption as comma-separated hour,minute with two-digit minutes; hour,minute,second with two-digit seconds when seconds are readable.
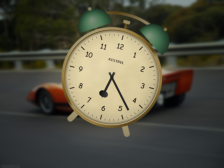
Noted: 6,23
